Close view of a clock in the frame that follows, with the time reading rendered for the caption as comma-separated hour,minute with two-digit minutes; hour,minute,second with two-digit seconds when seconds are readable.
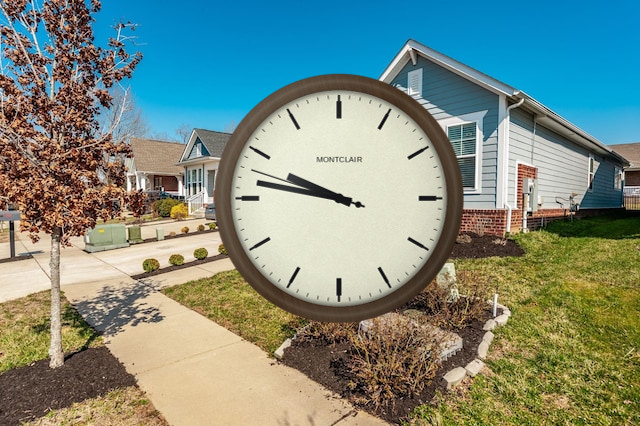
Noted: 9,46,48
